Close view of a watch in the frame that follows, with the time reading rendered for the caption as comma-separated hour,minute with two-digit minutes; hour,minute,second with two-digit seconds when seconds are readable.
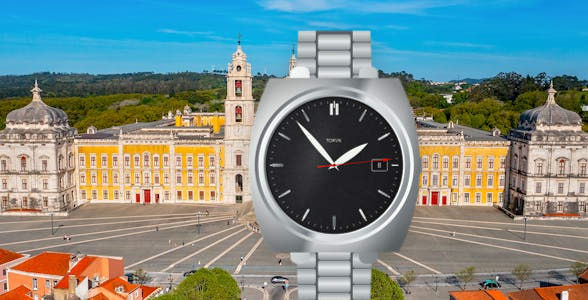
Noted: 1,53,14
